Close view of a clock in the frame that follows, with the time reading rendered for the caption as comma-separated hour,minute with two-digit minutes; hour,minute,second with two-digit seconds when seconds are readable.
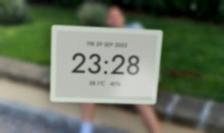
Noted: 23,28
